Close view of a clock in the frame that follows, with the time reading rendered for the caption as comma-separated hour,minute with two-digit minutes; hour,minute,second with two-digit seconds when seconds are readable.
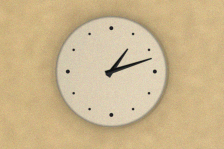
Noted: 1,12
